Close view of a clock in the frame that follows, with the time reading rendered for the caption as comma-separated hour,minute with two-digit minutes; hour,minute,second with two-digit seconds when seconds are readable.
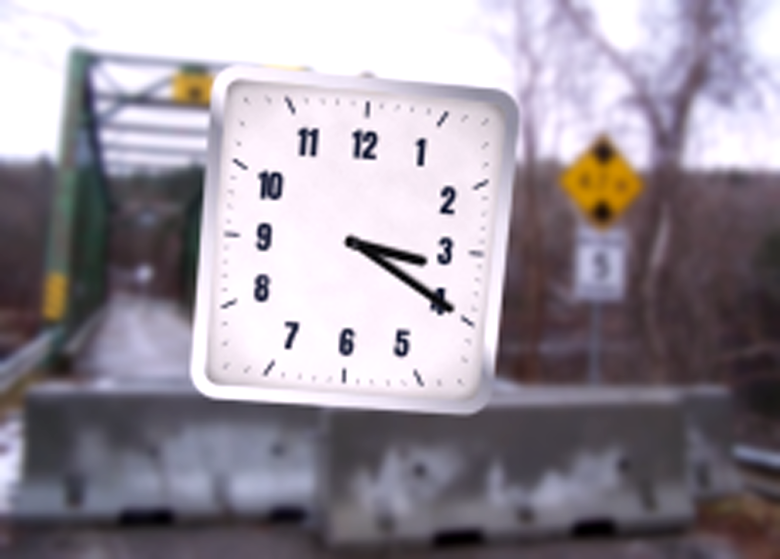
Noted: 3,20
